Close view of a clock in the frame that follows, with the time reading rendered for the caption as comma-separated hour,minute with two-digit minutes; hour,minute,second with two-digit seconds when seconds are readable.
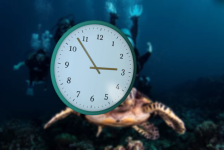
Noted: 2,53
